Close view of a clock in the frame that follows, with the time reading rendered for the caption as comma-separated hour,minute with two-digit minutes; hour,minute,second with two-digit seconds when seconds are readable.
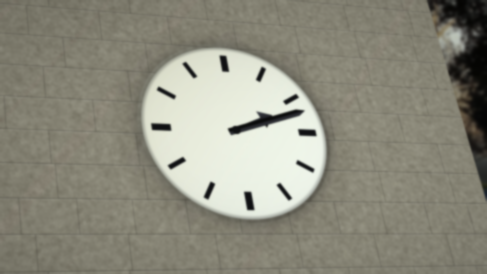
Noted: 2,12
